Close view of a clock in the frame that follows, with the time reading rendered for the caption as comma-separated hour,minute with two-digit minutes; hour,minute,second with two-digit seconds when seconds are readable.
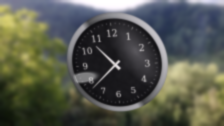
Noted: 10,38
